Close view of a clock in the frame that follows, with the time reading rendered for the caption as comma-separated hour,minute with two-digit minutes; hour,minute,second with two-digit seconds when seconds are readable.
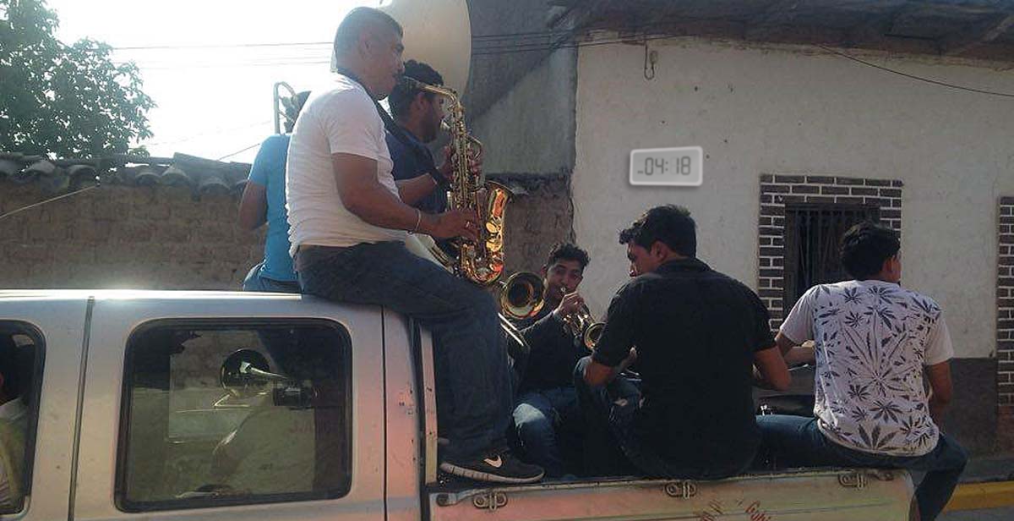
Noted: 4,18
